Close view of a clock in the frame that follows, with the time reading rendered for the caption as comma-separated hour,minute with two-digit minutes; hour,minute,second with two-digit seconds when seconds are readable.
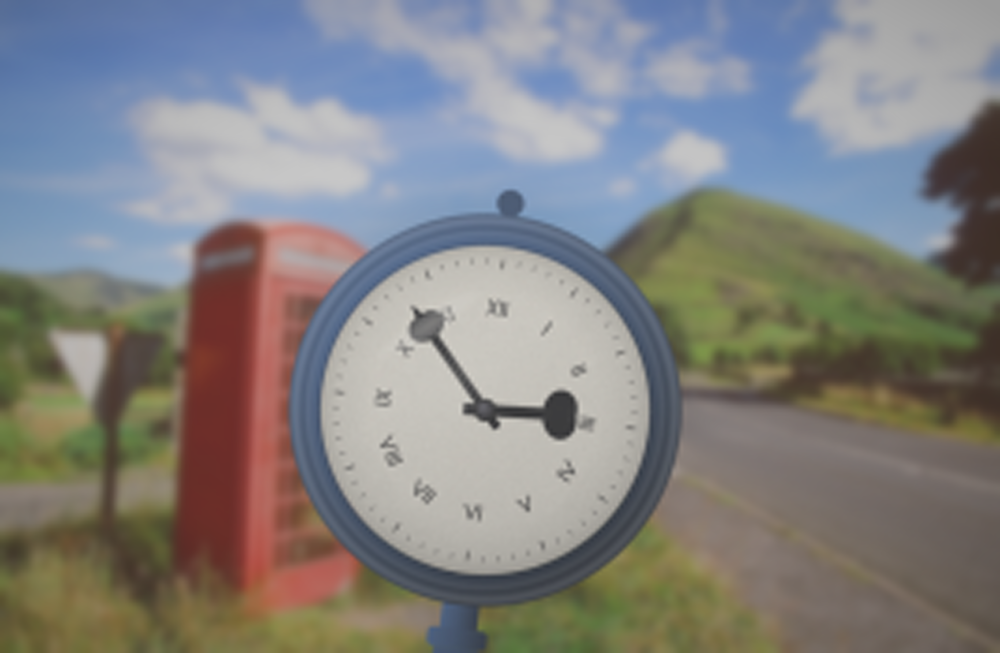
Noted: 2,53
